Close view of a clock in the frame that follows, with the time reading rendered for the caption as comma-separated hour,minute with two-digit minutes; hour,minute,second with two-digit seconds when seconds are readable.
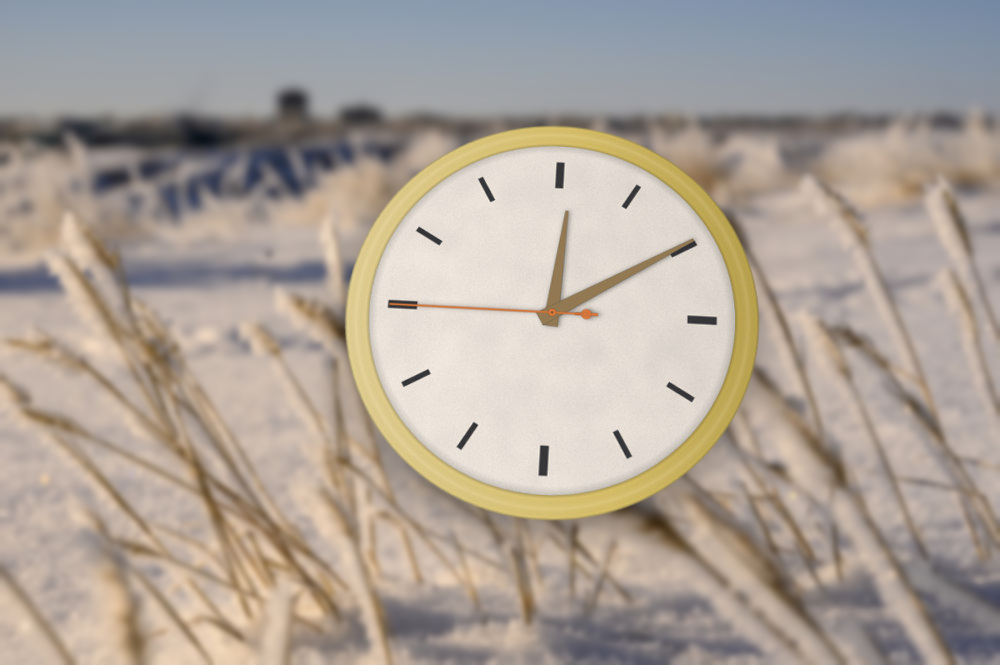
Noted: 12,09,45
